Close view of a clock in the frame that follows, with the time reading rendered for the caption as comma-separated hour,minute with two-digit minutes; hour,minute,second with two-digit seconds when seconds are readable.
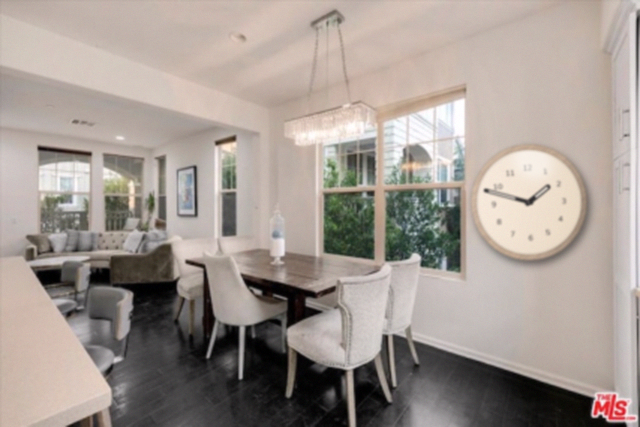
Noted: 1,48
